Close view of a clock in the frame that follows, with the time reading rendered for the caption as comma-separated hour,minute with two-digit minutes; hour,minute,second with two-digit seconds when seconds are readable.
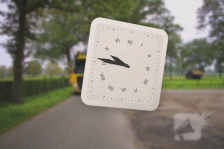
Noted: 9,46
